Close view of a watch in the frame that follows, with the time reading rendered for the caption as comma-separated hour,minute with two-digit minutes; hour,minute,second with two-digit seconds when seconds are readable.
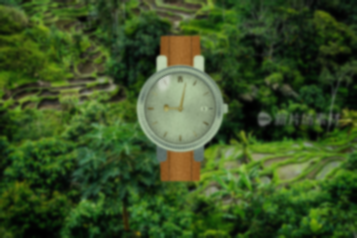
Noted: 9,02
